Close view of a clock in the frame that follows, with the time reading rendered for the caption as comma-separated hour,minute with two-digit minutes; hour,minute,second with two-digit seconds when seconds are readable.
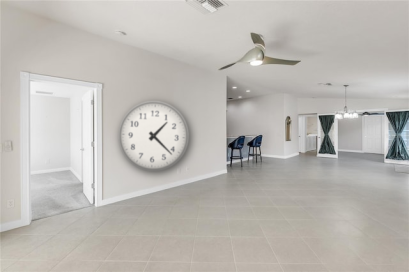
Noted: 1,22
